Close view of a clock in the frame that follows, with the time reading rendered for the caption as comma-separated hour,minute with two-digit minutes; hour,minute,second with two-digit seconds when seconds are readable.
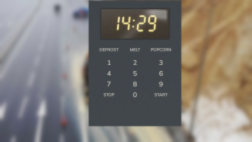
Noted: 14,29
